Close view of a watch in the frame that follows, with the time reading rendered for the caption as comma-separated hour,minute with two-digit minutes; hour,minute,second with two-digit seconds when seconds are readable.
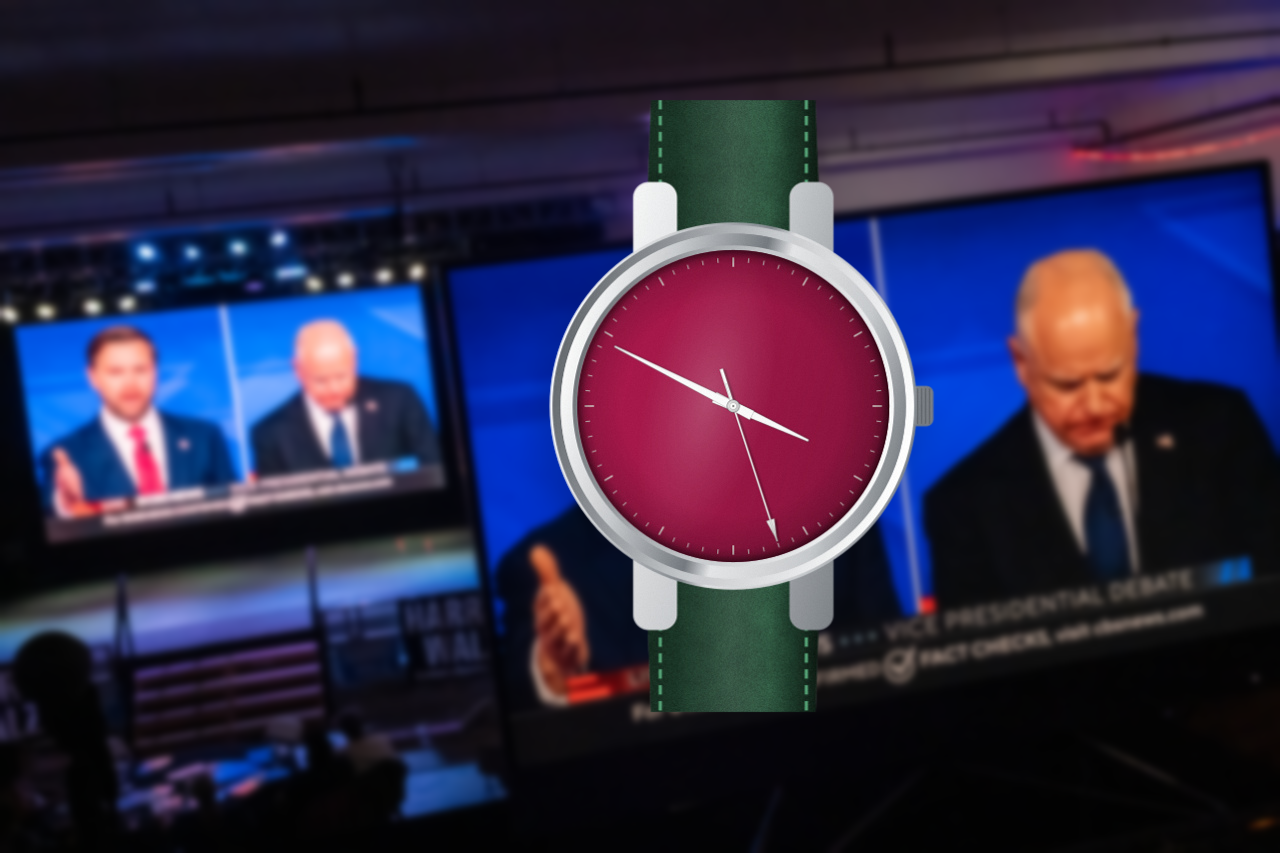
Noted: 3,49,27
